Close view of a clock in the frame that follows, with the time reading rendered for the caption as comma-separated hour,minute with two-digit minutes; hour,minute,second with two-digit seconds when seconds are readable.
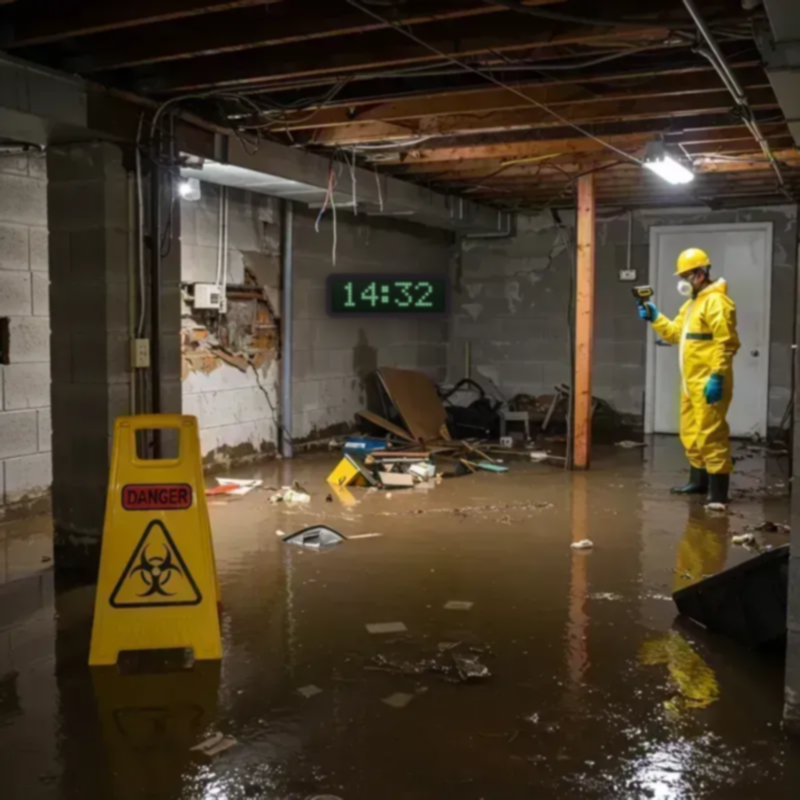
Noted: 14,32
